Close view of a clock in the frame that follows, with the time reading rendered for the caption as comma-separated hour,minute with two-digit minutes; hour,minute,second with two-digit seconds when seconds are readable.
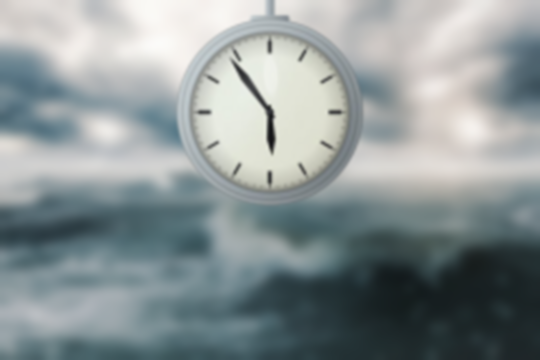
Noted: 5,54
